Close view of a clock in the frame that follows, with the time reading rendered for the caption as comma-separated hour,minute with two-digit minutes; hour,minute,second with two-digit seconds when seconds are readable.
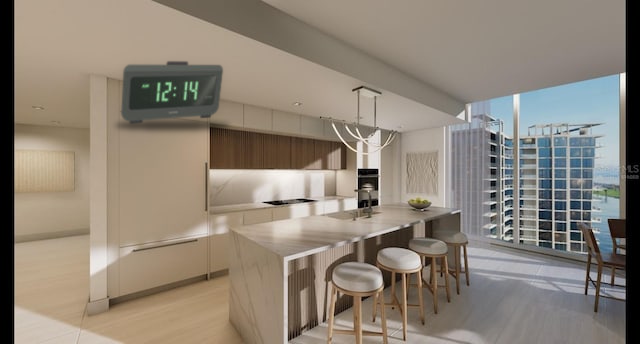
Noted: 12,14
